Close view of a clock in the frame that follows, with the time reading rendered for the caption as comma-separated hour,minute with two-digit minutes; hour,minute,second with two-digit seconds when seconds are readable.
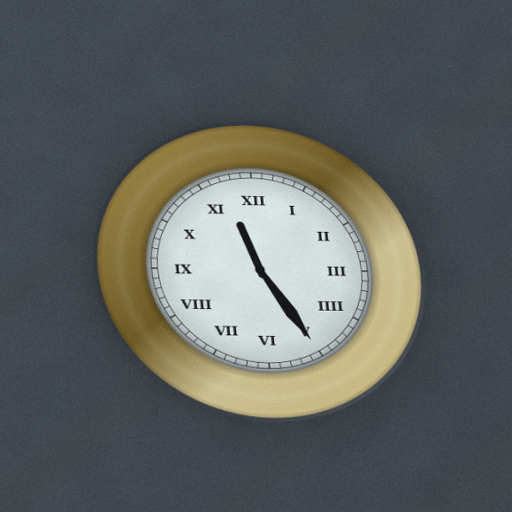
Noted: 11,25
